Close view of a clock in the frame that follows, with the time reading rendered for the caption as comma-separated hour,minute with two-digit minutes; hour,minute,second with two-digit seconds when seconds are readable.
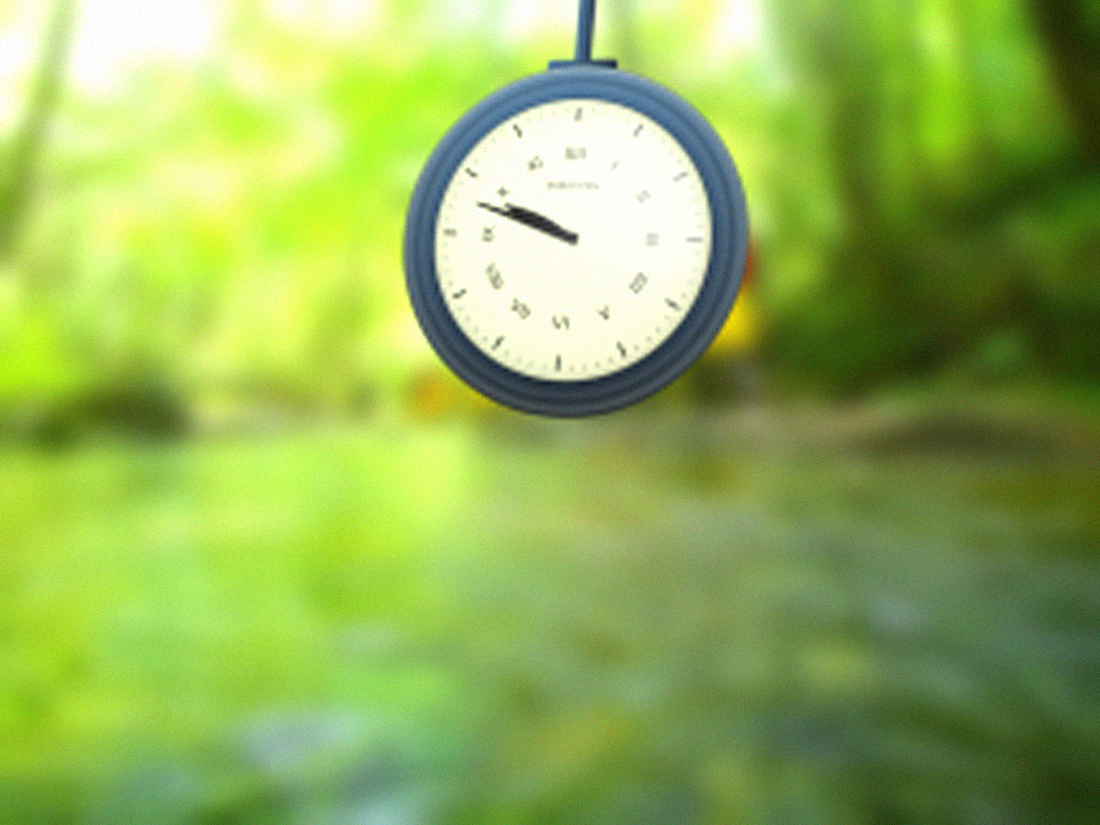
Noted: 9,48
